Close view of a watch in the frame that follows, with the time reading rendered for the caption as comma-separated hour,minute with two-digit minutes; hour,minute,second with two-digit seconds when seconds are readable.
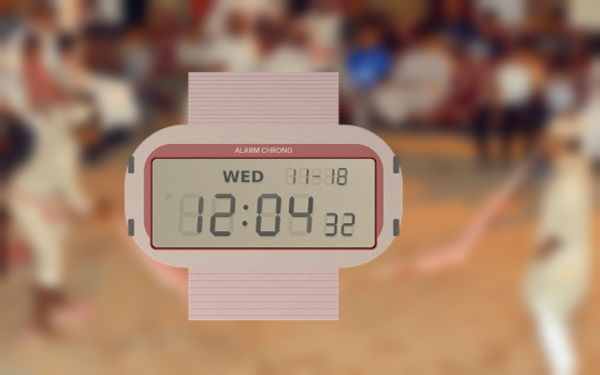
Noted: 12,04,32
